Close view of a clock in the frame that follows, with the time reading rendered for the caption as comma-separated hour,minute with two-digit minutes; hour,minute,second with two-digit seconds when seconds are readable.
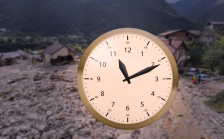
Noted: 11,11
